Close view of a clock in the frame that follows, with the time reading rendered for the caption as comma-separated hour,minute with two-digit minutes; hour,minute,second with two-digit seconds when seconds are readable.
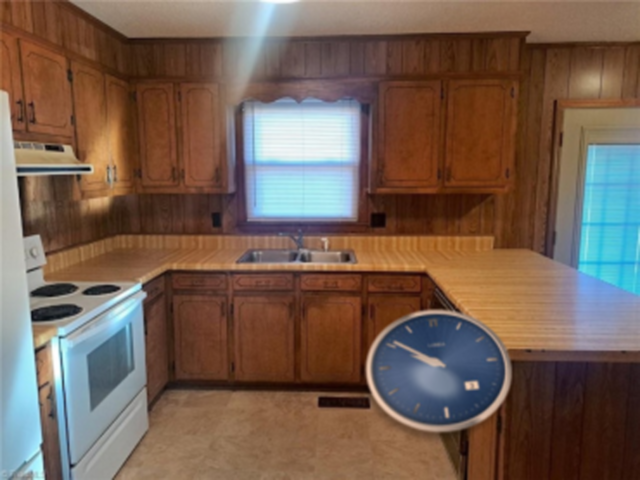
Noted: 9,51
